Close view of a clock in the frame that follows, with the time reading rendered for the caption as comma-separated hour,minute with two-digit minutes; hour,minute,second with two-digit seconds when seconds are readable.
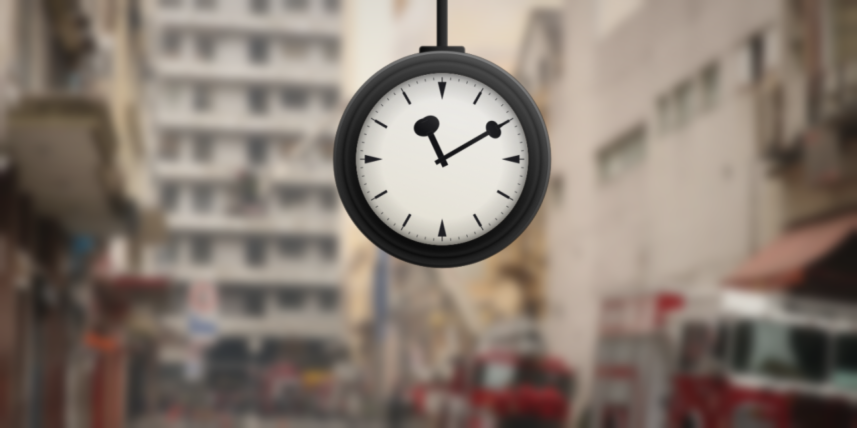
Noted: 11,10
